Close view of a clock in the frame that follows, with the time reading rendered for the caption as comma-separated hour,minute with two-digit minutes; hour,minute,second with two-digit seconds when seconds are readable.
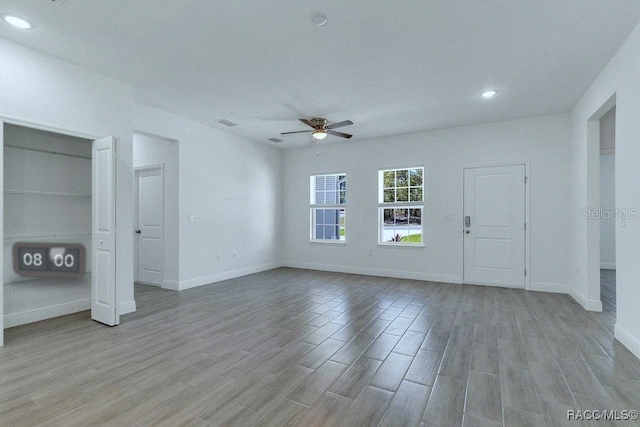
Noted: 8,00
